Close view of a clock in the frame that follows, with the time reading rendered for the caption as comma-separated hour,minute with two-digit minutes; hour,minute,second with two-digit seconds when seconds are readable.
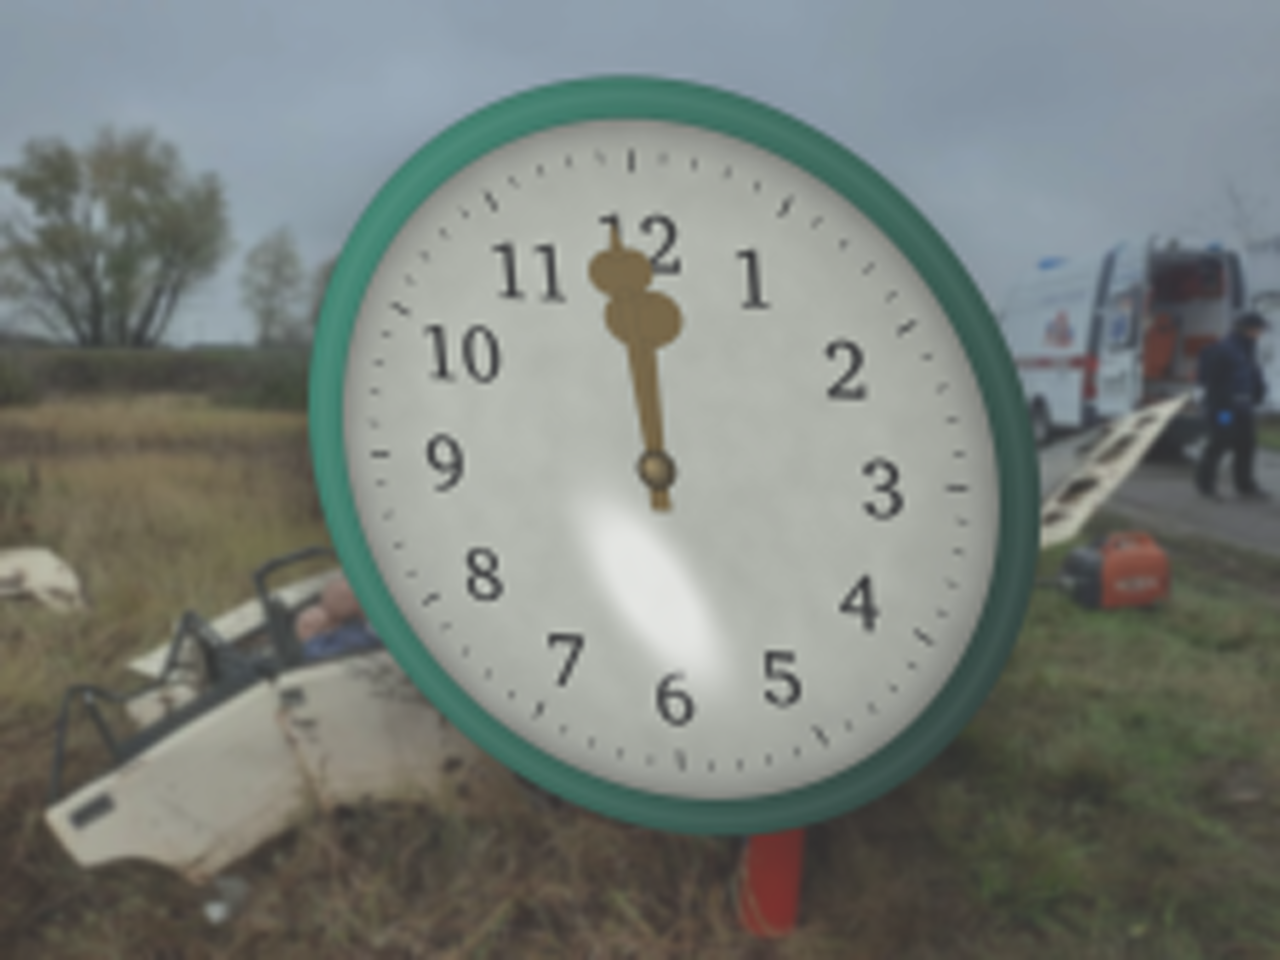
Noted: 11,59
